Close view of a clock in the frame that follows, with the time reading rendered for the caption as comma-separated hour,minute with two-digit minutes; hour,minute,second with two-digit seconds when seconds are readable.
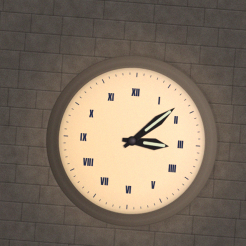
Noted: 3,08
